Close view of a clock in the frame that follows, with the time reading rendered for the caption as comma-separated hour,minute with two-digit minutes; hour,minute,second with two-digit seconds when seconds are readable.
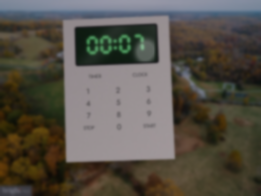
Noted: 0,07
